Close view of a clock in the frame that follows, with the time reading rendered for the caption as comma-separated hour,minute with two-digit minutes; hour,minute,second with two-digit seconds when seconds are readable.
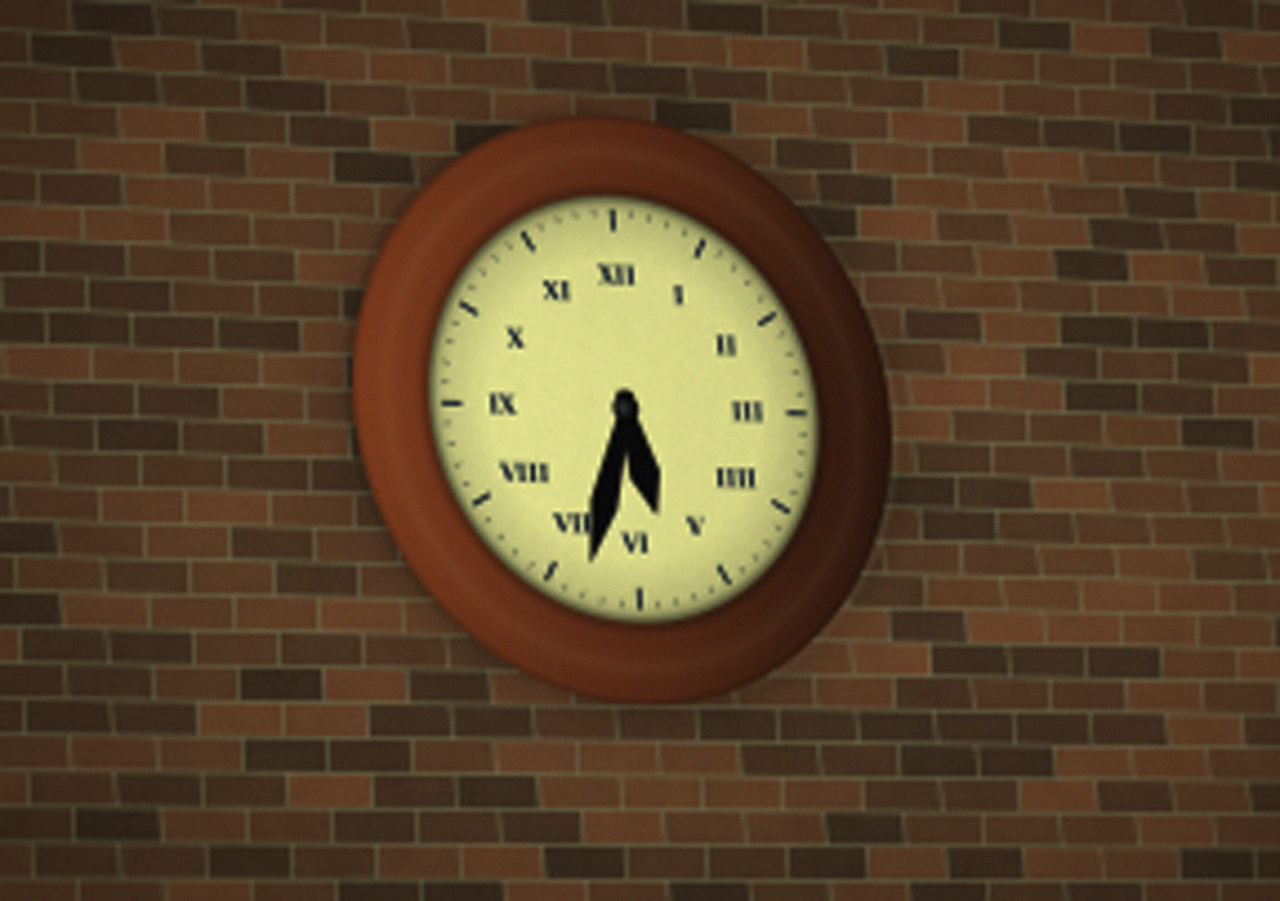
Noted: 5,33
